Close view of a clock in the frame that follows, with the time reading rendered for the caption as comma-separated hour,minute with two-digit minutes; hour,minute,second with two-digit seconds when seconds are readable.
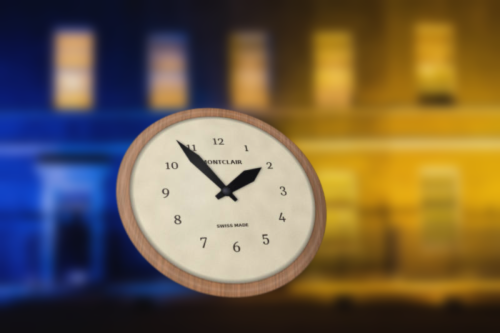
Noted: 1,54
